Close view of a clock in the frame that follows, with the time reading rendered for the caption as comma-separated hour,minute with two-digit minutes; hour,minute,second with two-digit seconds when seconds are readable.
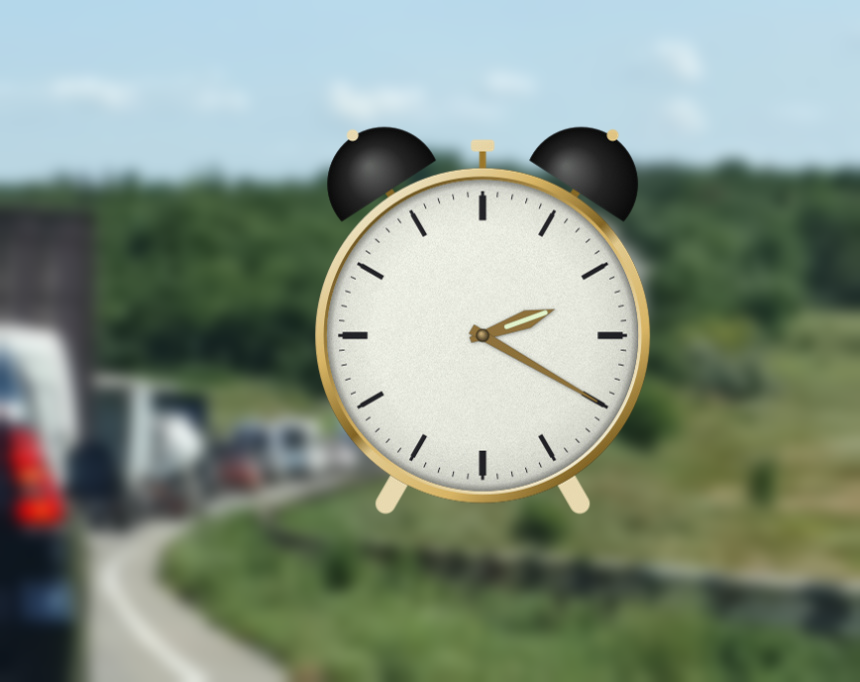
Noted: 2,20
